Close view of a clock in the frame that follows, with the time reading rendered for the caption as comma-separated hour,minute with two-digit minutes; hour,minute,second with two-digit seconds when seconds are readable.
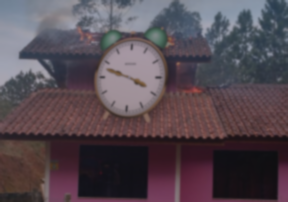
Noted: 3,48
